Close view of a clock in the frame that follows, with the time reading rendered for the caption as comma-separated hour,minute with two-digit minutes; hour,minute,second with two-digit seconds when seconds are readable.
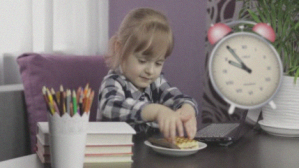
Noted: 9,54
